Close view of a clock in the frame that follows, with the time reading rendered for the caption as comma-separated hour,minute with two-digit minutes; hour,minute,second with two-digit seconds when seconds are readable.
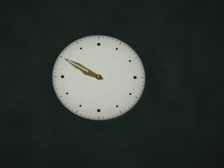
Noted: 9,50
